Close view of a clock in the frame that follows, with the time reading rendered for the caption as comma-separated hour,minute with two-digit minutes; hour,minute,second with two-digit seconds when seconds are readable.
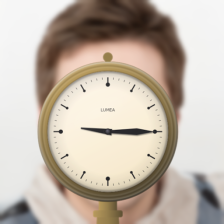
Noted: 9,15
